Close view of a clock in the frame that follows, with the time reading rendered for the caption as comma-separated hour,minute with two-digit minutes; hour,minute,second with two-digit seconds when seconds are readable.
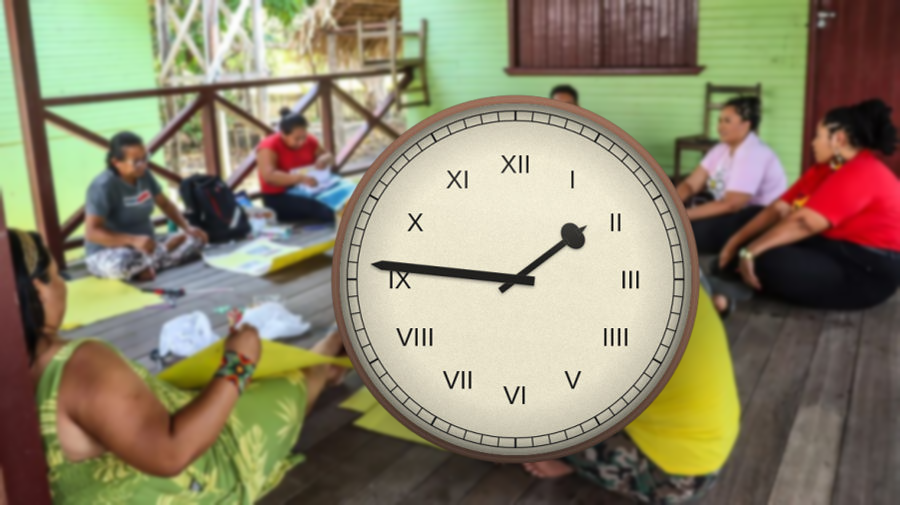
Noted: 1,46
